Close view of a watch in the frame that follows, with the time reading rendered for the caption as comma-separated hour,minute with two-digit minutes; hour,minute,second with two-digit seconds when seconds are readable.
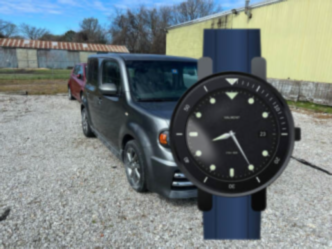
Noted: 8,25
